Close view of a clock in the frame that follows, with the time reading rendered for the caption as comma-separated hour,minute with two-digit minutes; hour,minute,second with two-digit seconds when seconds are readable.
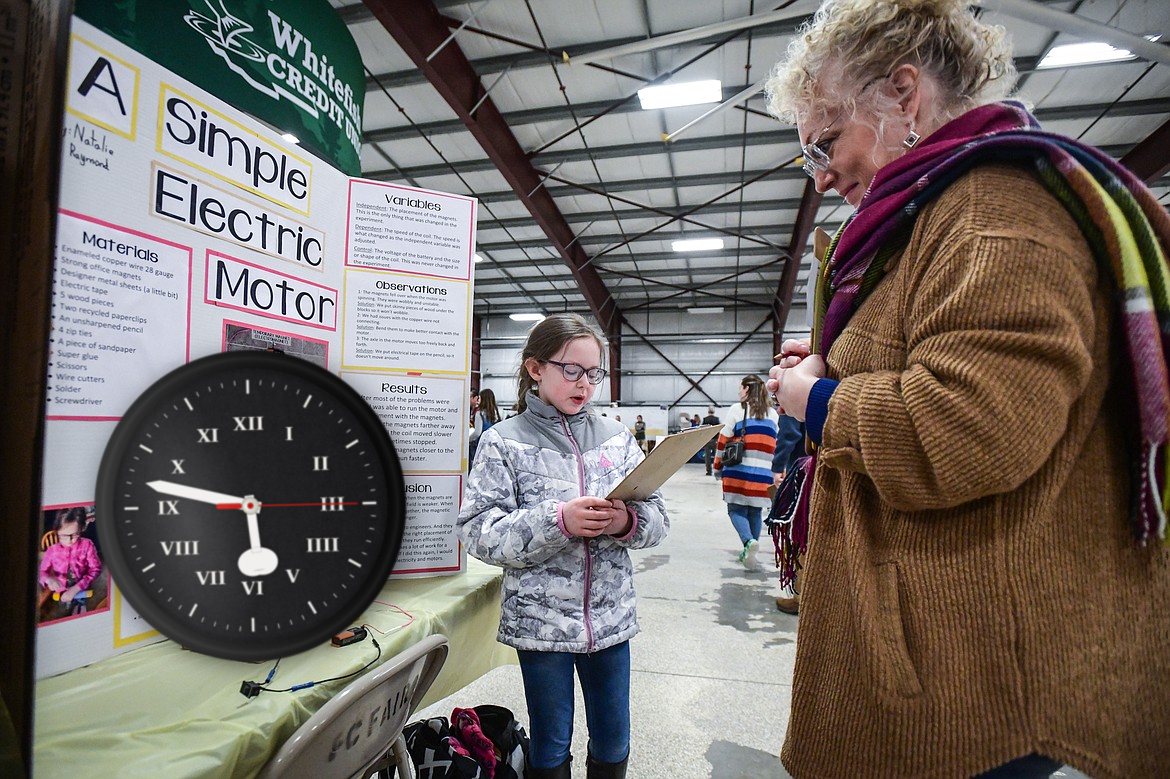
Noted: 5,47,15
